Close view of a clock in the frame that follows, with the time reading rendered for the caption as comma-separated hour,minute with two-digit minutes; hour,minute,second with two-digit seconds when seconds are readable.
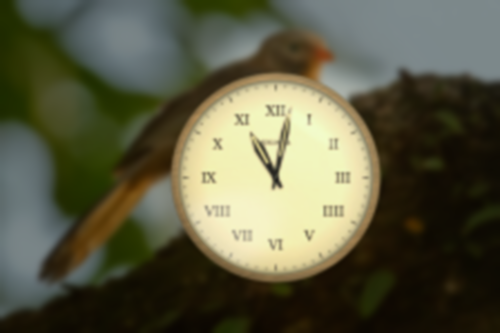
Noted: 11,02
